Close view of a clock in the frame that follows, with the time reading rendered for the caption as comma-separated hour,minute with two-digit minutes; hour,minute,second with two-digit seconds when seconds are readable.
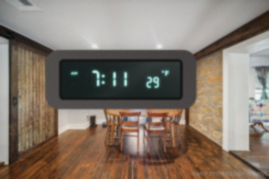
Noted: 7,11
